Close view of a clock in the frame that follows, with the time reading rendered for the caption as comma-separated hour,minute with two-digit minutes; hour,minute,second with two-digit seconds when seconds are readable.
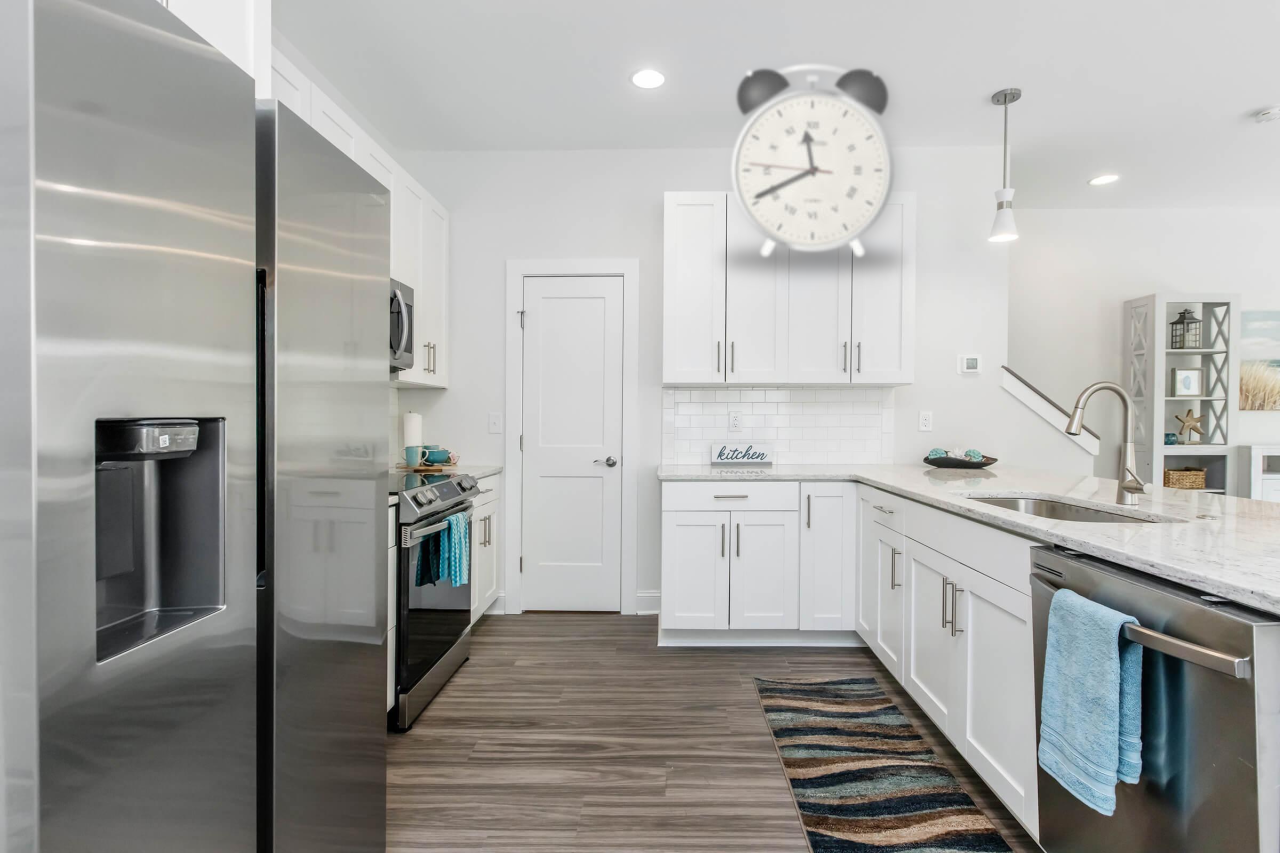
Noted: 11,40,46
